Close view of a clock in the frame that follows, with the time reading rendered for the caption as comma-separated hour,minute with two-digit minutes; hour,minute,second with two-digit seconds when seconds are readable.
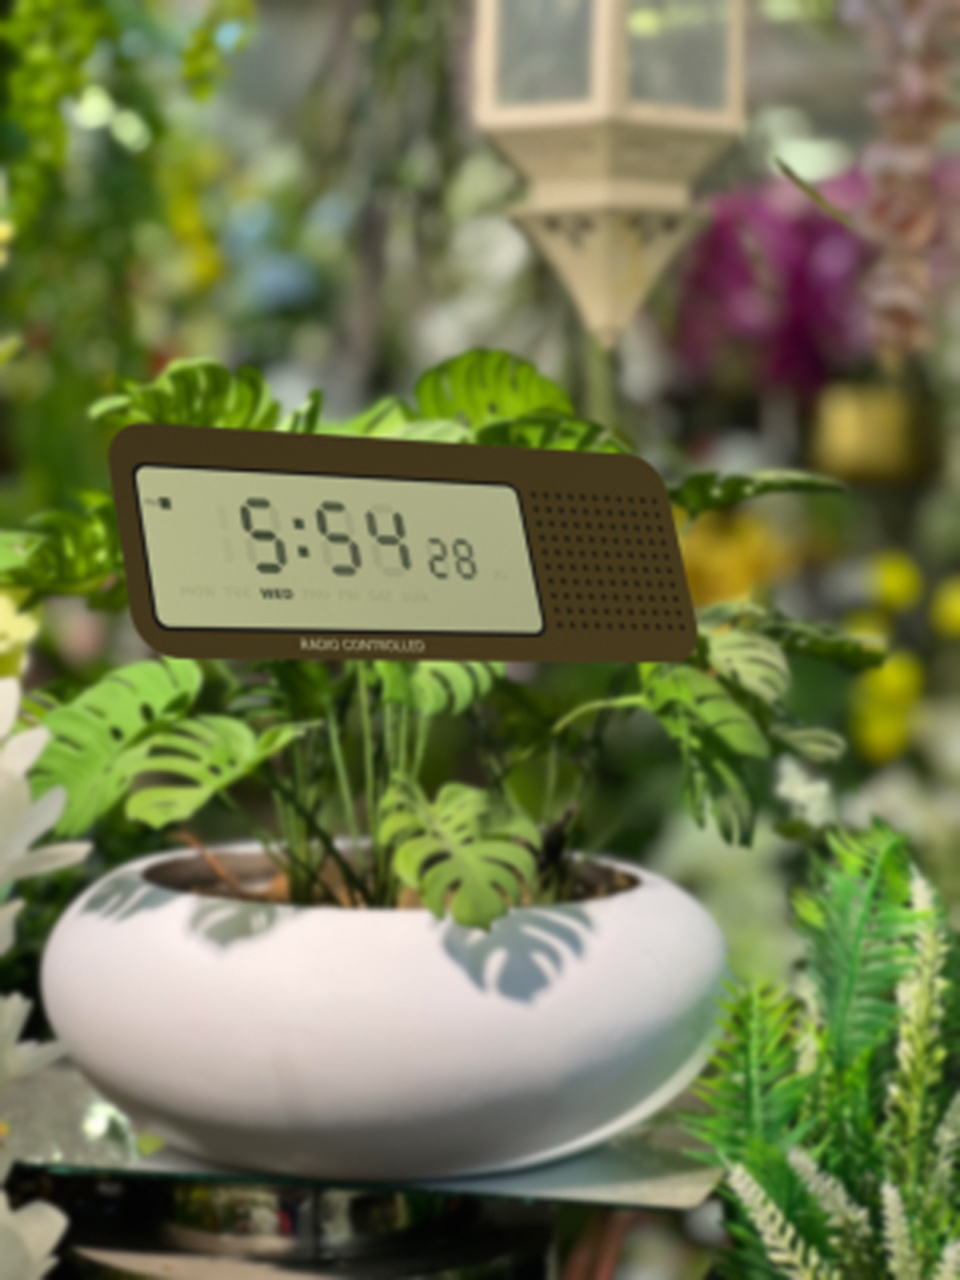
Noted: 5,54,28
